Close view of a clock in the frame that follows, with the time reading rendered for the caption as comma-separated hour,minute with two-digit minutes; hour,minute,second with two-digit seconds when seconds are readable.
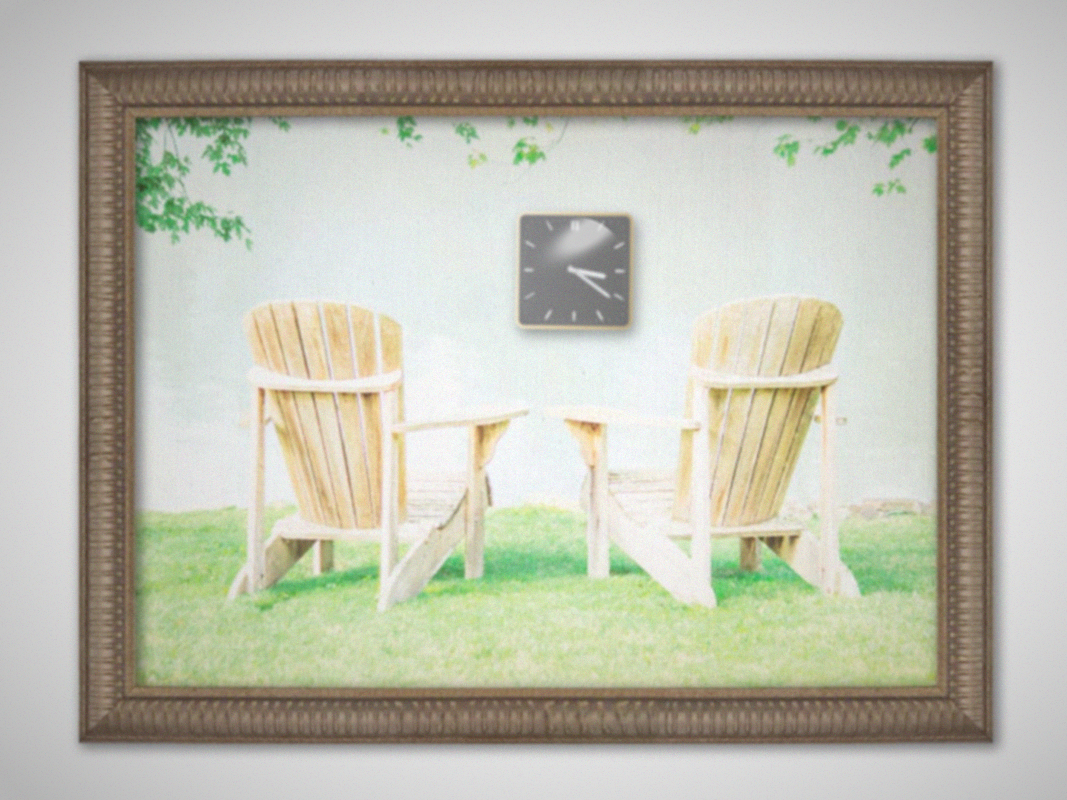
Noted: 3,21
